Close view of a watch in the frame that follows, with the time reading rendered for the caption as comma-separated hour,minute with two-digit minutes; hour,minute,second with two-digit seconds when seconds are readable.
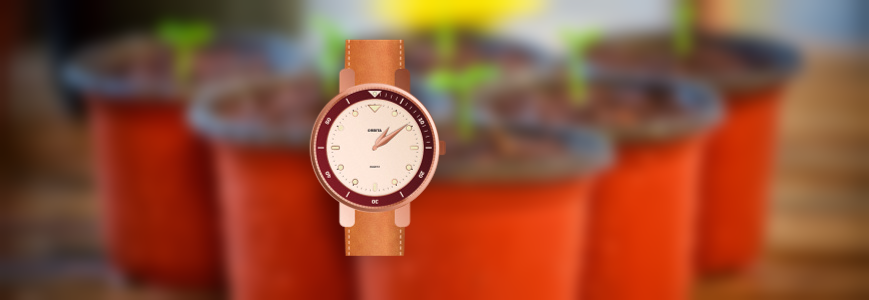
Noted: 1,09
